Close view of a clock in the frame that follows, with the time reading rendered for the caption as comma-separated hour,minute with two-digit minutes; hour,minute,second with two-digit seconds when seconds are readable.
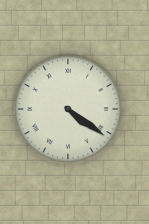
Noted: 4,21
